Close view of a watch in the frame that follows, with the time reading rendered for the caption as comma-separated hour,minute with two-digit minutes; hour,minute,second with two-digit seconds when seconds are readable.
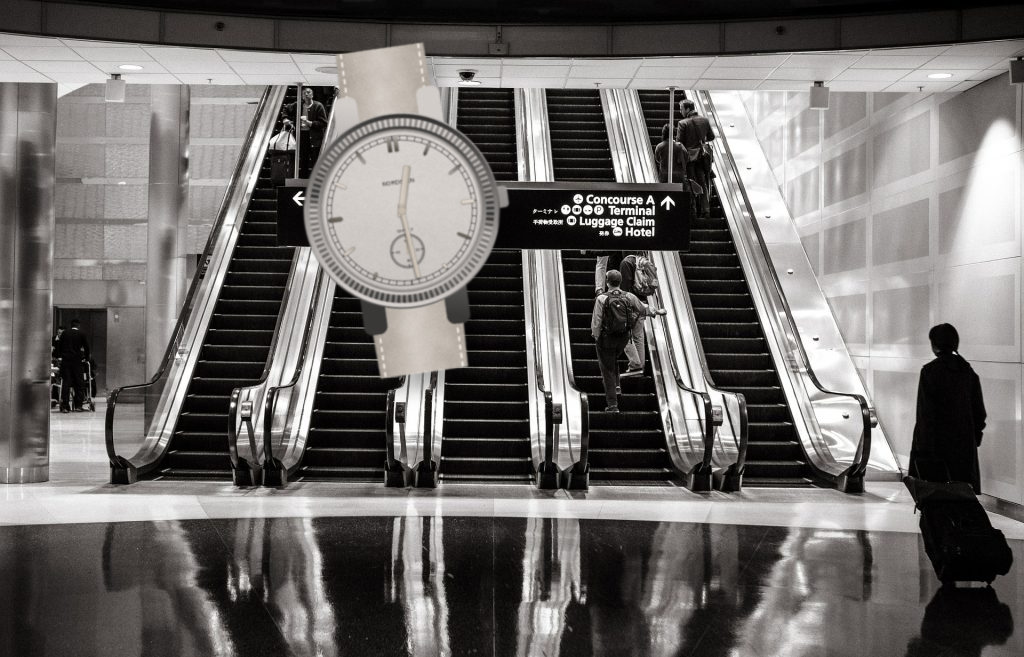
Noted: 12,29
